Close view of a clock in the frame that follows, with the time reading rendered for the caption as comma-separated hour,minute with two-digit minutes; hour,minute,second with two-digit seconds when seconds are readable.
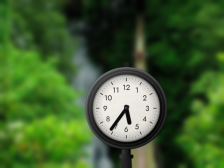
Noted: 5,36
